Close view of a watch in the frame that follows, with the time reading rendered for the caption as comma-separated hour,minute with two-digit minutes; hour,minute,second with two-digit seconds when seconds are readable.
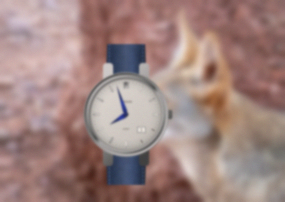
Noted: 7,57
